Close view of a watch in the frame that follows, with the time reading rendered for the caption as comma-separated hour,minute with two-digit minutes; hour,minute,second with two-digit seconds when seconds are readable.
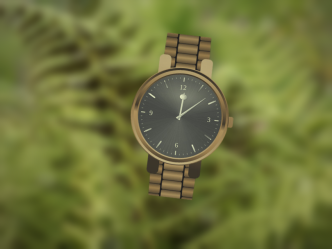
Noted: 12,08
